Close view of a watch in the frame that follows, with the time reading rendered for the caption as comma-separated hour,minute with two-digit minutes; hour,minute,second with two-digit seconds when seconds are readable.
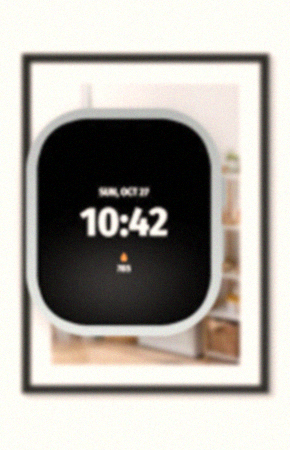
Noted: 10,42
